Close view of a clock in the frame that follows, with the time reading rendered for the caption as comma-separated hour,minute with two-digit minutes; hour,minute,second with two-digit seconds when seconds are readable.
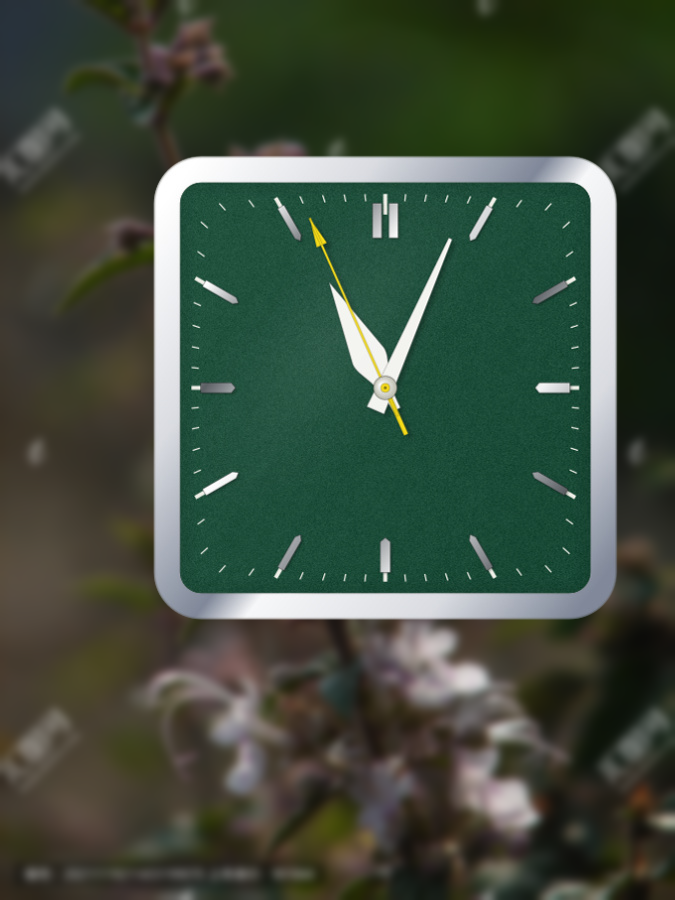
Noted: 11,03,56
